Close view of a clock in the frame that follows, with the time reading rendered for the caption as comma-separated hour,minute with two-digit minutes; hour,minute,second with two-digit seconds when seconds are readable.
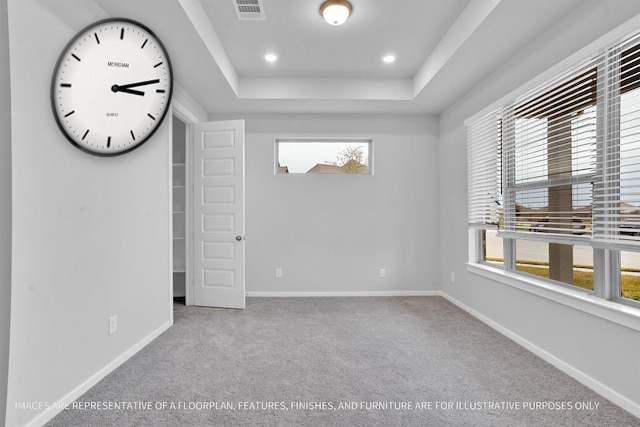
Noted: 3,13
